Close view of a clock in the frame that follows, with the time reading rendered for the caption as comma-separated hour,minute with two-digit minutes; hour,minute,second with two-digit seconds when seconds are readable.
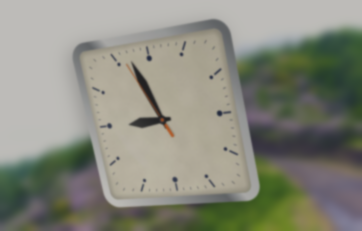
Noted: 8,56,56
